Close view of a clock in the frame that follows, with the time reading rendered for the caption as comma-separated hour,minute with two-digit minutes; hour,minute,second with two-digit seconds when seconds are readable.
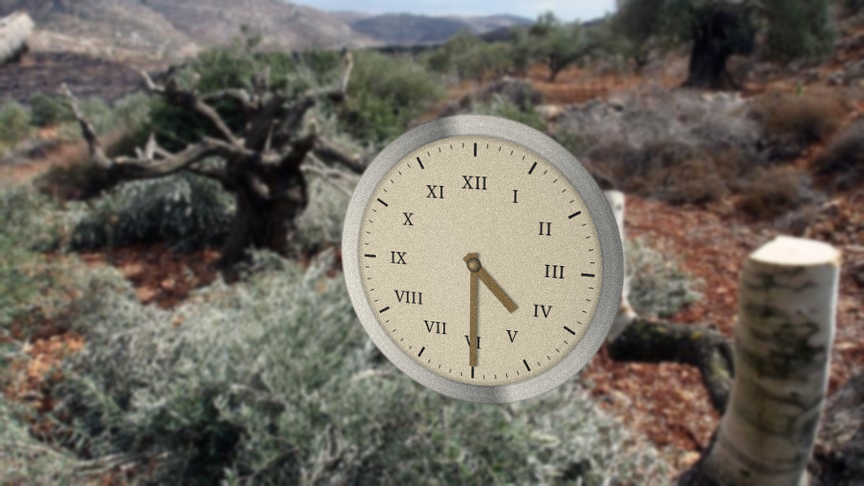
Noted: 4,30
